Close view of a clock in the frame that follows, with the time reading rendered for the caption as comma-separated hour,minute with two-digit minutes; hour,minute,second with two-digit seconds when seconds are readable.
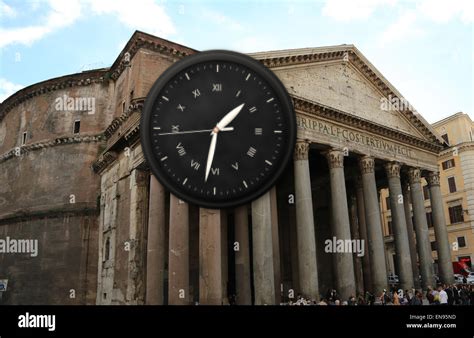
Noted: 1,31,44
